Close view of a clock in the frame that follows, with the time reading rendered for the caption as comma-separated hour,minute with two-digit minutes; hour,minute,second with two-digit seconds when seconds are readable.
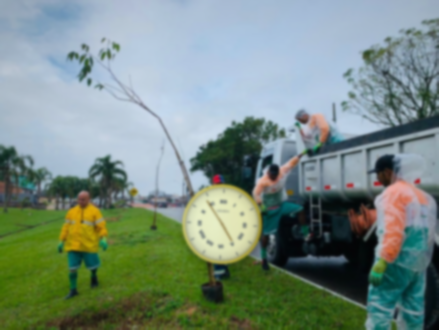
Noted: 4,54
